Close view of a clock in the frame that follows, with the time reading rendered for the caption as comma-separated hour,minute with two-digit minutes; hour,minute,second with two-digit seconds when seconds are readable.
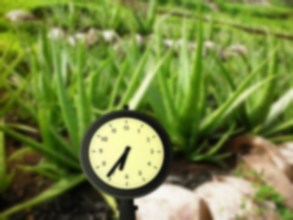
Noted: 6,36
